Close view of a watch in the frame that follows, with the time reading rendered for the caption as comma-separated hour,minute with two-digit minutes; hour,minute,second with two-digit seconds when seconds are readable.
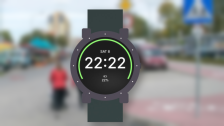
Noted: 22,22
